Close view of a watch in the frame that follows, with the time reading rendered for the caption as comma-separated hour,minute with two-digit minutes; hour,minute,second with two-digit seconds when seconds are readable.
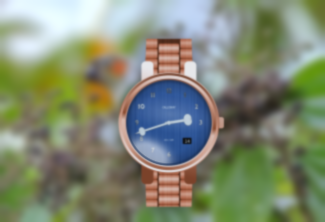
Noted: 2,42
